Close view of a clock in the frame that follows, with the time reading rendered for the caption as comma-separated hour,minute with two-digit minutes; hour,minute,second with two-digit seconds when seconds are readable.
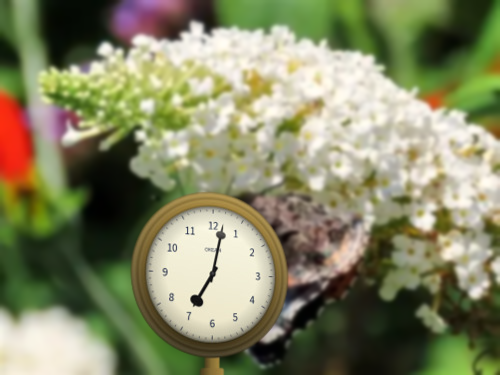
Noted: 7,02
